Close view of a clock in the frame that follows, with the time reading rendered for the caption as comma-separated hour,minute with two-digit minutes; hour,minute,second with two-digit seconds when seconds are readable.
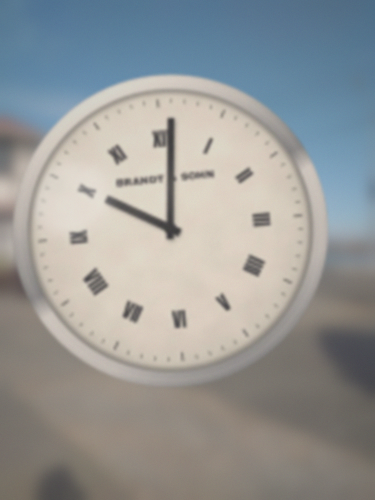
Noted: 10,01
